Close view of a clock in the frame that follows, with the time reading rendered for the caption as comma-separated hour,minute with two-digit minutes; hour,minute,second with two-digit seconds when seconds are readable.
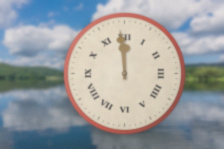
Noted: 11,59
